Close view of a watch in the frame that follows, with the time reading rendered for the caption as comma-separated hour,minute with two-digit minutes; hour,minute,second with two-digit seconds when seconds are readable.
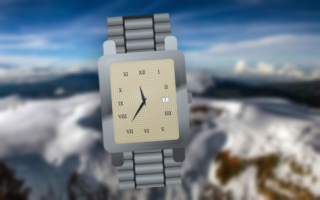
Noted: 11,36
